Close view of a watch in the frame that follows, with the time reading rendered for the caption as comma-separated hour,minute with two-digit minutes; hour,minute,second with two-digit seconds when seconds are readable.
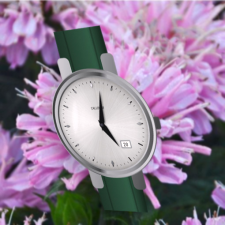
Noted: 5,02
